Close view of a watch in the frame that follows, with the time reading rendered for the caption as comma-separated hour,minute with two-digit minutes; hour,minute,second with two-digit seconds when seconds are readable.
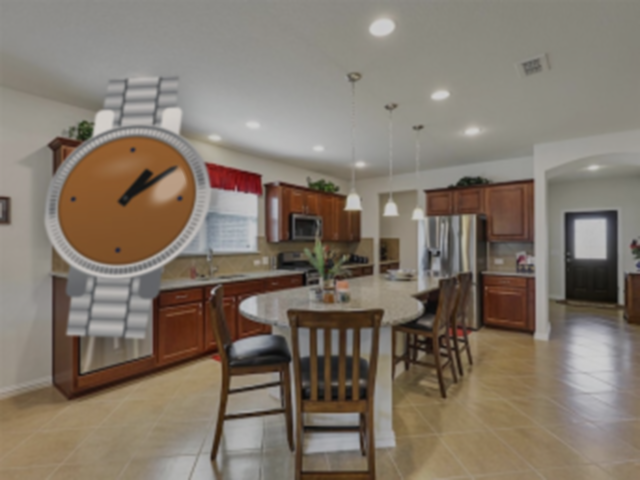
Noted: 1,09
